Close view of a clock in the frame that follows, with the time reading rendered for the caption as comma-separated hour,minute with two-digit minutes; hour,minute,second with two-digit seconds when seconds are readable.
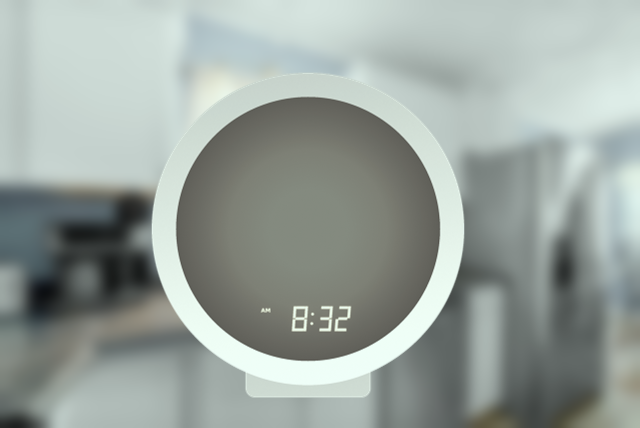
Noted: 8,32
